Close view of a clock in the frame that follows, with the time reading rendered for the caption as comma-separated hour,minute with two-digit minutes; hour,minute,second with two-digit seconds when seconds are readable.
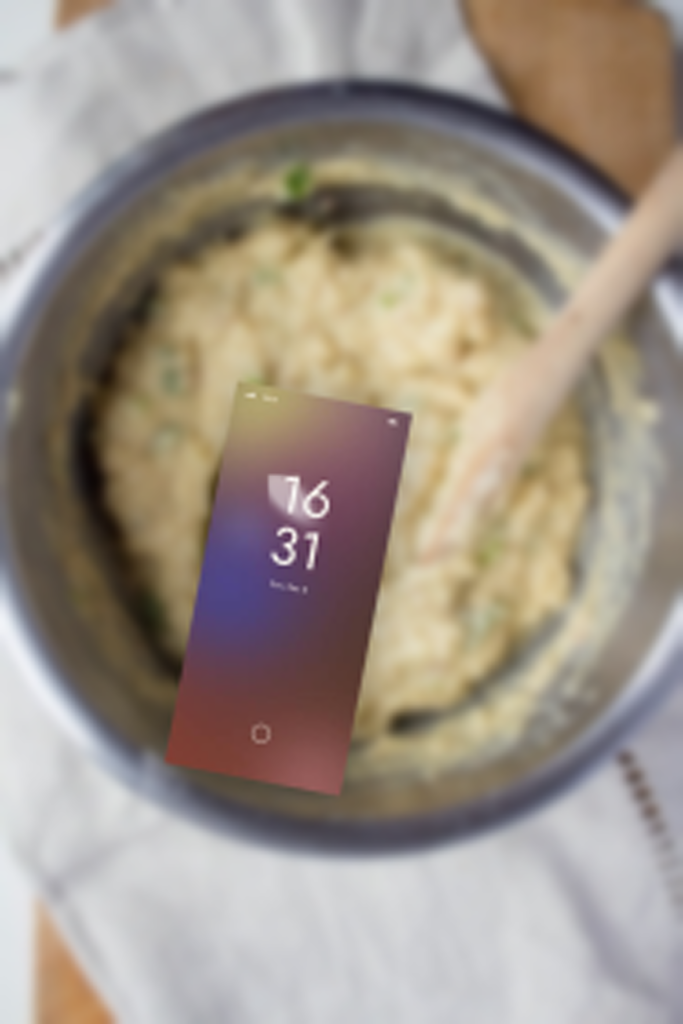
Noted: 16,31
